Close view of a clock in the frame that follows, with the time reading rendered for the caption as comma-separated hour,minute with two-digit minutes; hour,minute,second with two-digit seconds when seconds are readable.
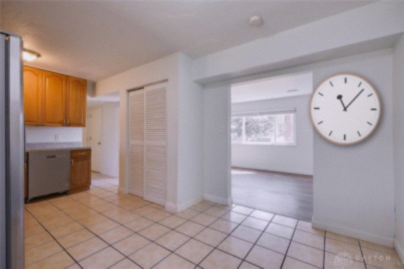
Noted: 11,07
